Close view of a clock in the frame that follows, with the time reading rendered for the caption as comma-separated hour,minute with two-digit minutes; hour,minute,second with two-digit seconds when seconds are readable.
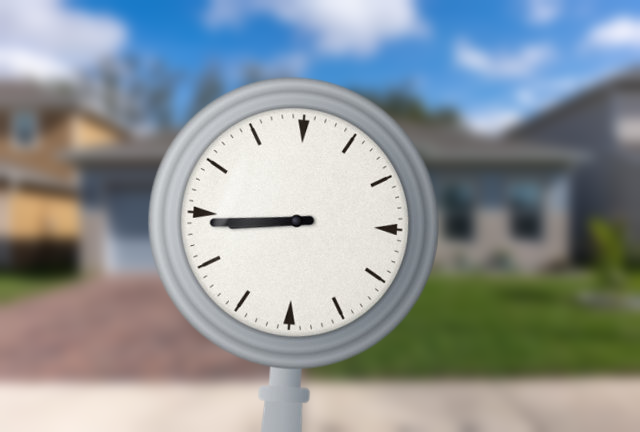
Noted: 8,44
